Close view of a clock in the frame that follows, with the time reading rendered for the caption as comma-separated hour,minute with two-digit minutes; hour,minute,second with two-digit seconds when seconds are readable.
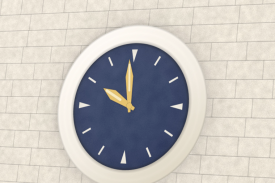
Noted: 9,59
